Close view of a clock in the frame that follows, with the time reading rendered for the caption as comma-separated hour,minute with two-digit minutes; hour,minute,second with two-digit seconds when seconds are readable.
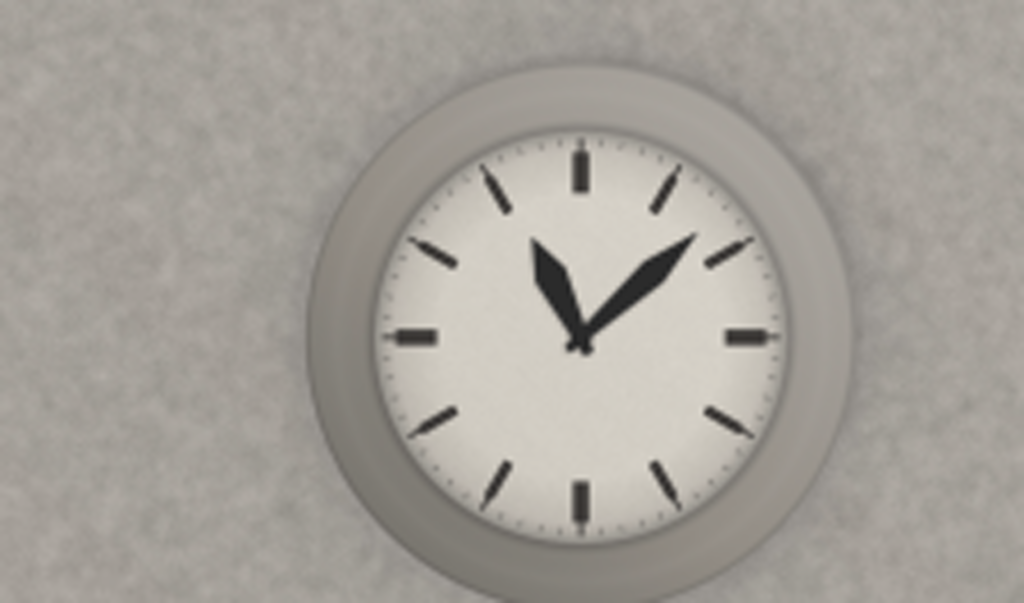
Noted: 11,08
